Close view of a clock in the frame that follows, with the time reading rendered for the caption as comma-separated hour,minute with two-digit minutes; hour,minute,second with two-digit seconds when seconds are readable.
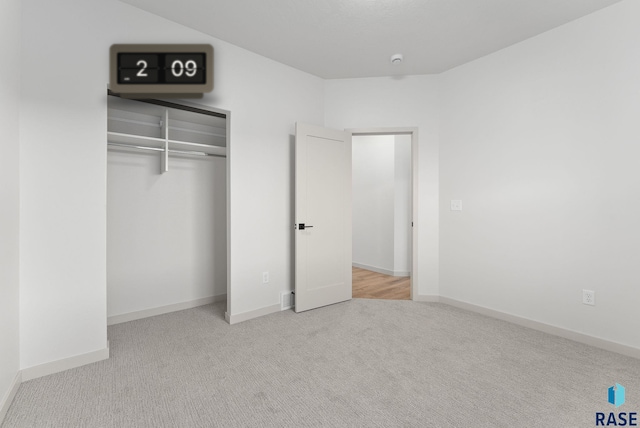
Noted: 2,09
